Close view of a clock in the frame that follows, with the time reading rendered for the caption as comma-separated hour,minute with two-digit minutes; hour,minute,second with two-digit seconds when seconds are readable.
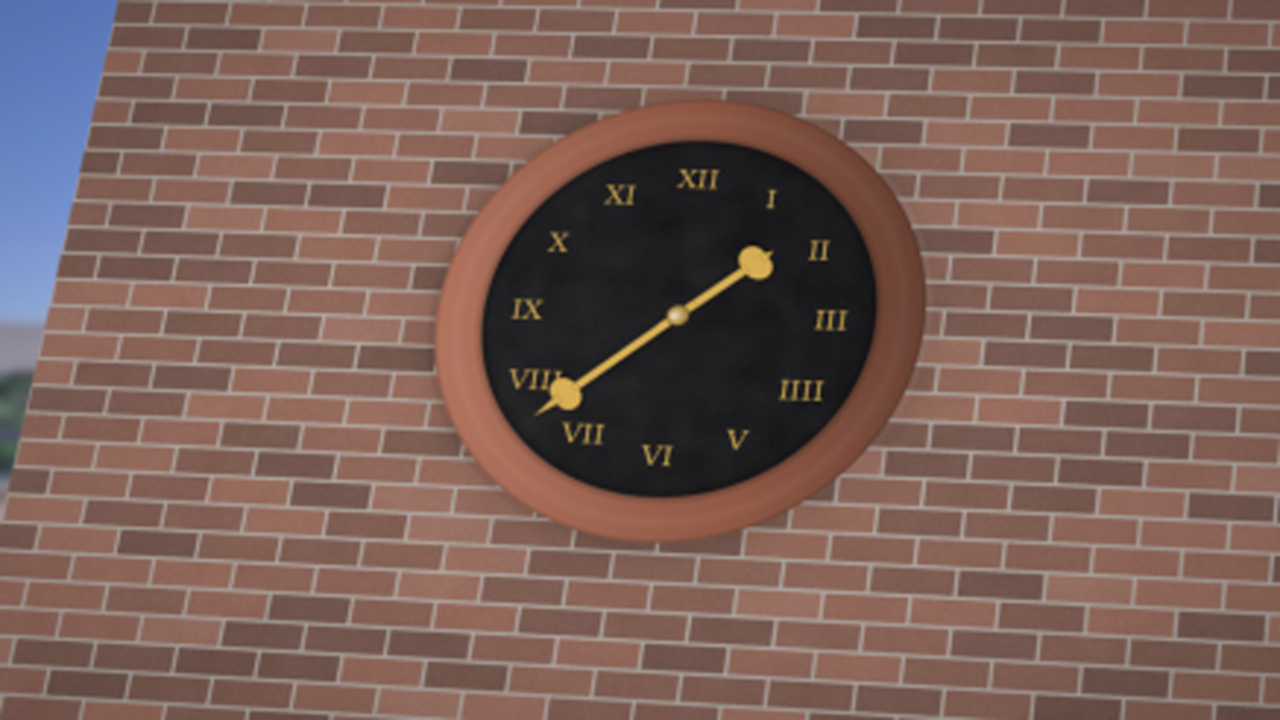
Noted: 1,38
